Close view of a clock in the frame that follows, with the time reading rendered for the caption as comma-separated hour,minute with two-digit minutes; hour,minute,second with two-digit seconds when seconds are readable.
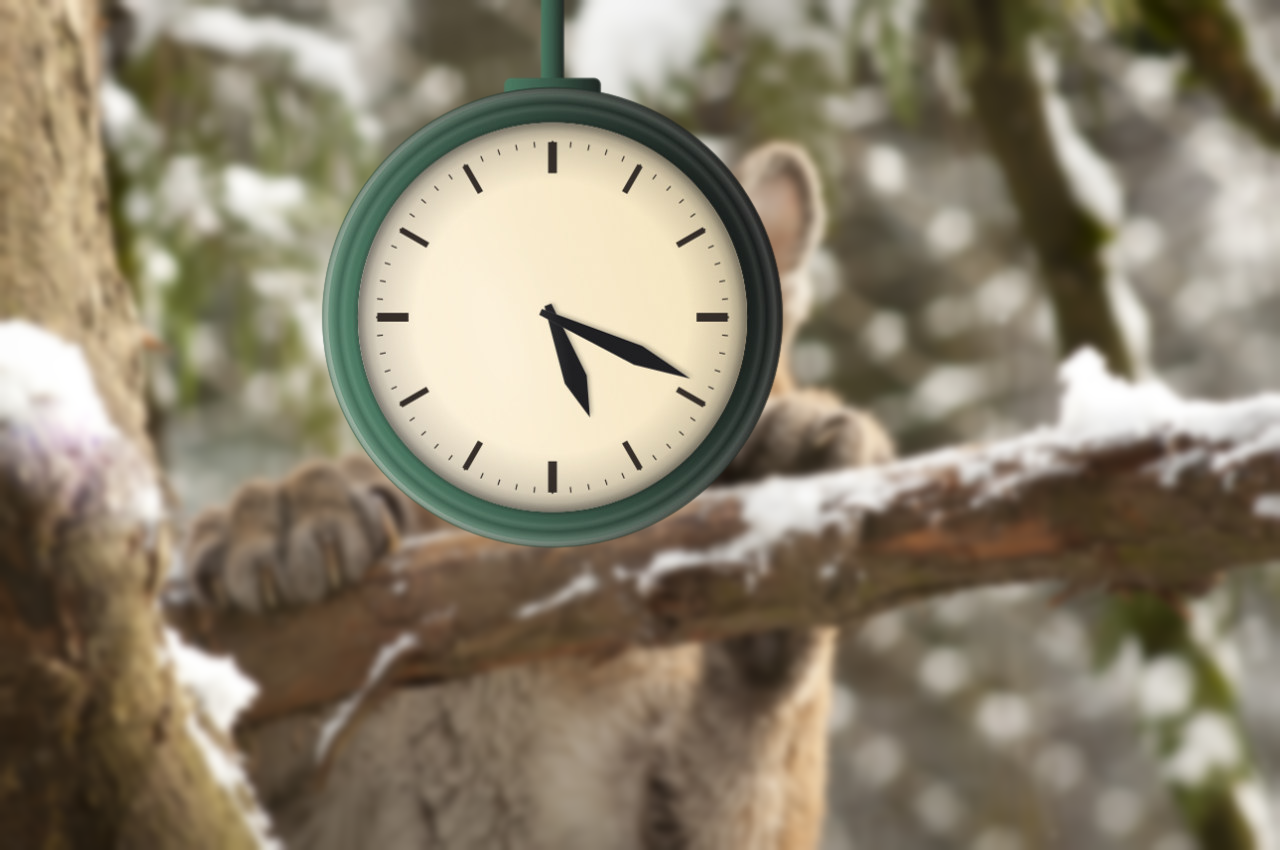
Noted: 5,19
